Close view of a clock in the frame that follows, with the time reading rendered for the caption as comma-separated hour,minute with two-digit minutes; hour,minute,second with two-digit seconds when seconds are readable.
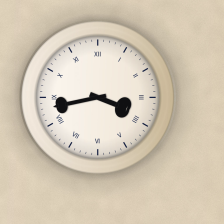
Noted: 3,43
